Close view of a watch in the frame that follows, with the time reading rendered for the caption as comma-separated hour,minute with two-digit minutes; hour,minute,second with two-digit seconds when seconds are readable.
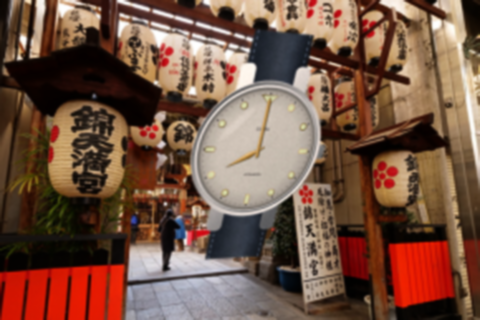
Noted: 8,00
